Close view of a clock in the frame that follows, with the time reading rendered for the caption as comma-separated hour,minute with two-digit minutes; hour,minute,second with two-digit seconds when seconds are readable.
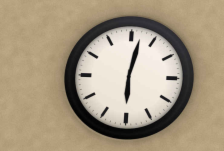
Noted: 6,02
